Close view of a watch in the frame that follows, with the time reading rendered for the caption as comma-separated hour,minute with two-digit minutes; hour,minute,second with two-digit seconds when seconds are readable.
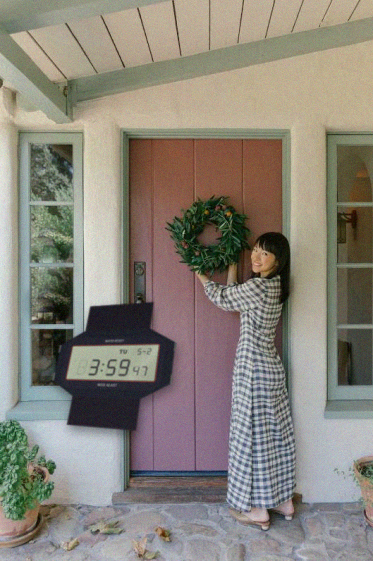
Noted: 3,59,47
